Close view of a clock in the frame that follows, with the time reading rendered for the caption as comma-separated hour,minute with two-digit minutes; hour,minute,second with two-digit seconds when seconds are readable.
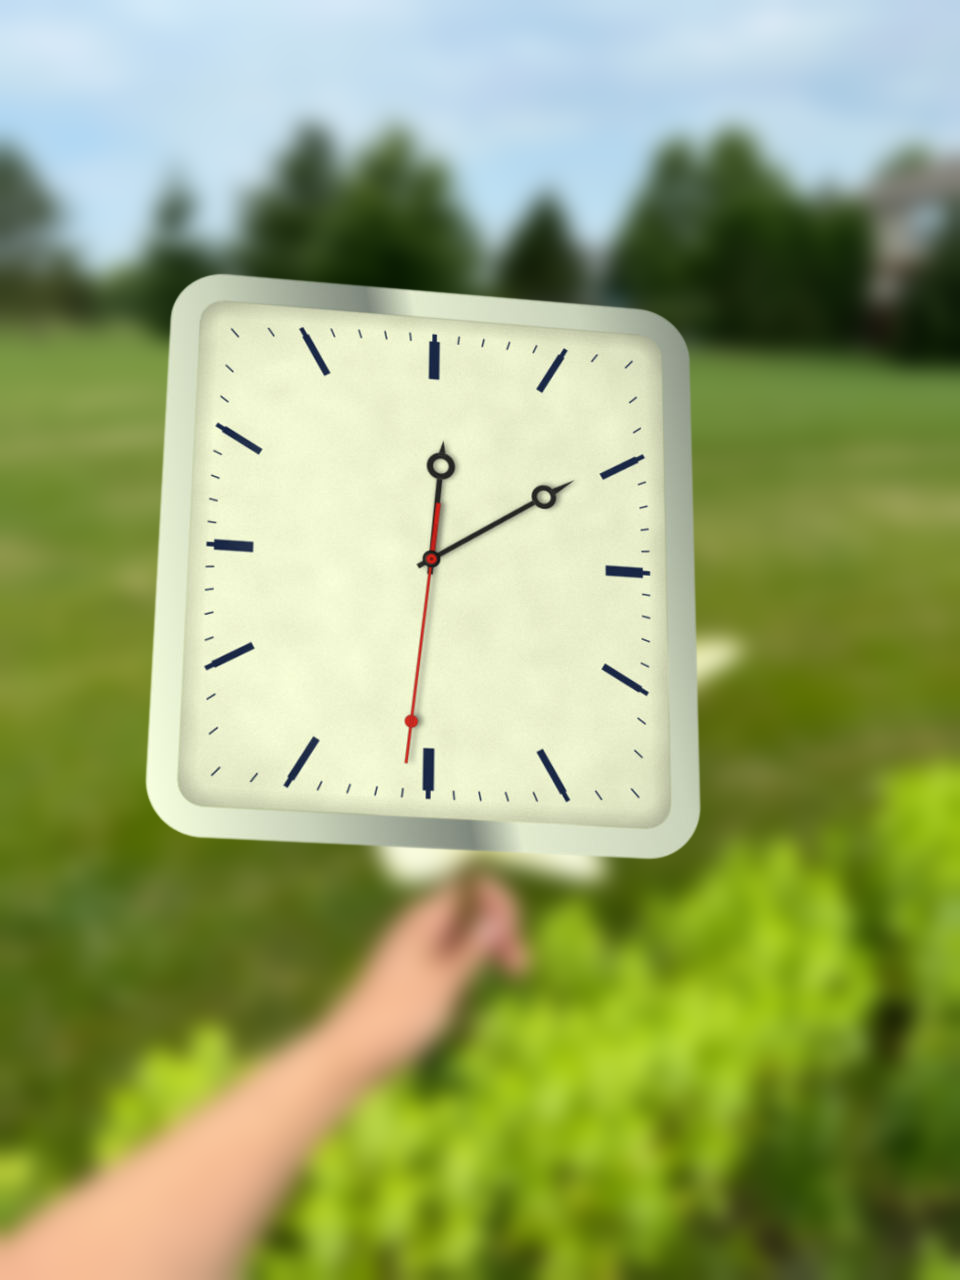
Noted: 12,09,31
